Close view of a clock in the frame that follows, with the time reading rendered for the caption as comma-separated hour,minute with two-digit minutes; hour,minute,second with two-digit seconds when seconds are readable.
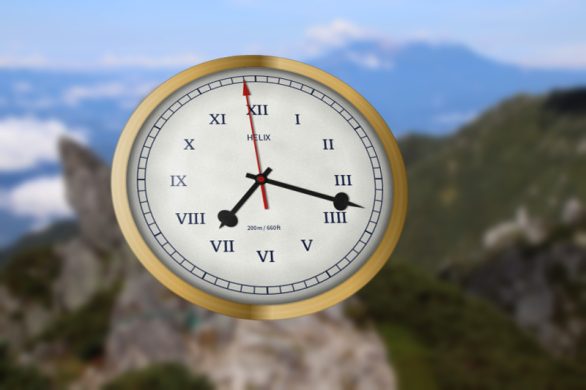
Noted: 7,17,59
